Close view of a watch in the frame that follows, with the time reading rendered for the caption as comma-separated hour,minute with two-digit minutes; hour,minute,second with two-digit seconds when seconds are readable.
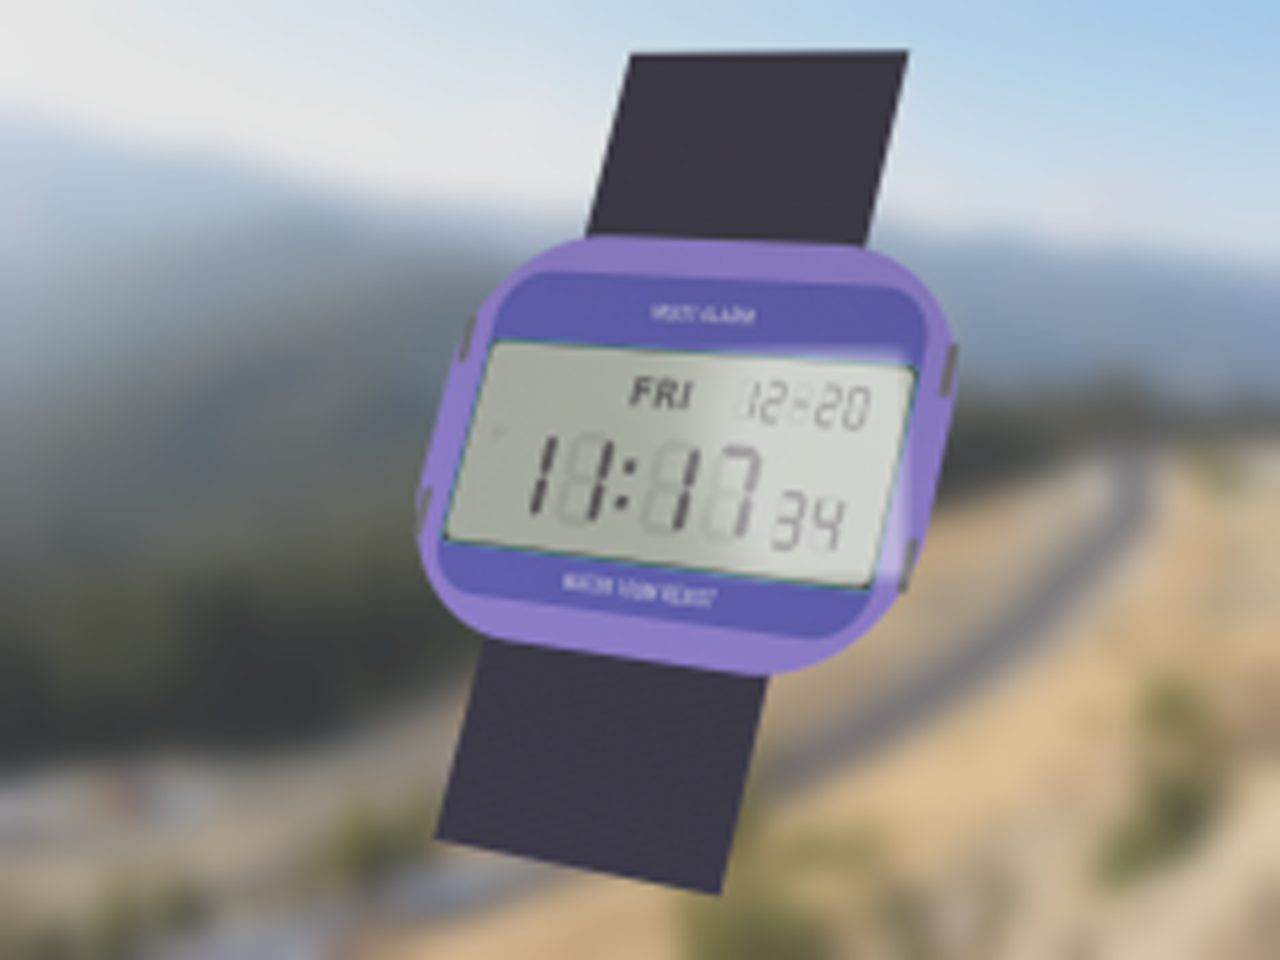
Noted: 11,17,34
